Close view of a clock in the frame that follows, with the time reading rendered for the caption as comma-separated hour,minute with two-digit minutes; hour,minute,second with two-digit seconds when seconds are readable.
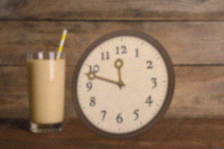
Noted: 11,48
